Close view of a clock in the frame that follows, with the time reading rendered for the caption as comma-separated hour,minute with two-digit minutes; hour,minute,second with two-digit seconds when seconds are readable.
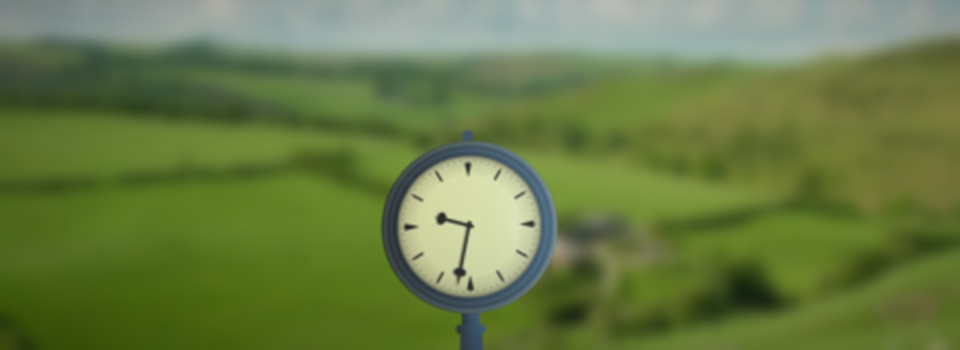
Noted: 9,32
